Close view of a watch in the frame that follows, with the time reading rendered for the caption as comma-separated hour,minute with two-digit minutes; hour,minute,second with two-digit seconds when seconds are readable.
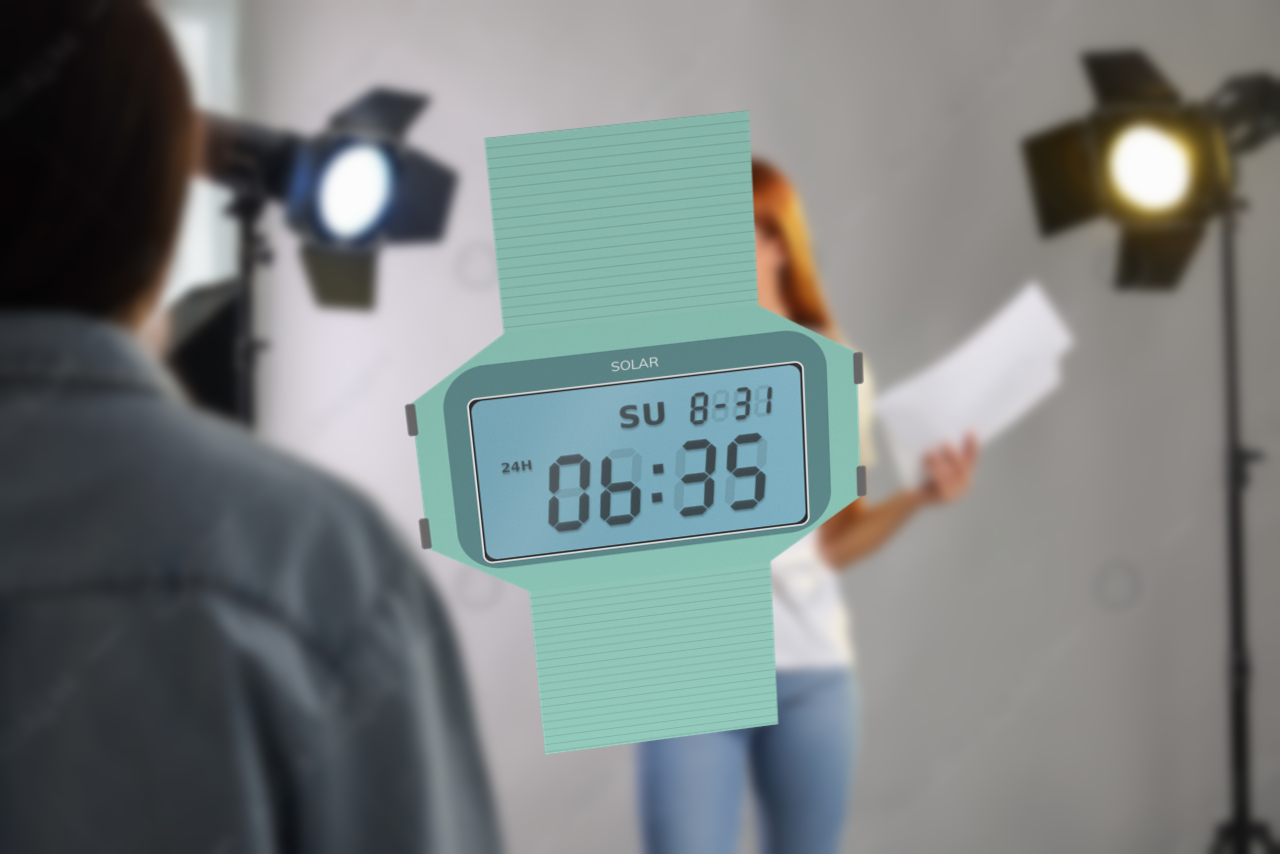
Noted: 6,35
